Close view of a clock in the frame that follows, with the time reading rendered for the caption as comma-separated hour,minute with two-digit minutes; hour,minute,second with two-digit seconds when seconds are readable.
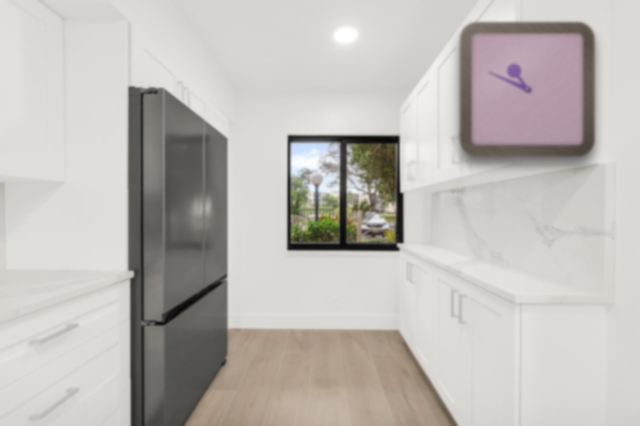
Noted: 10,49
